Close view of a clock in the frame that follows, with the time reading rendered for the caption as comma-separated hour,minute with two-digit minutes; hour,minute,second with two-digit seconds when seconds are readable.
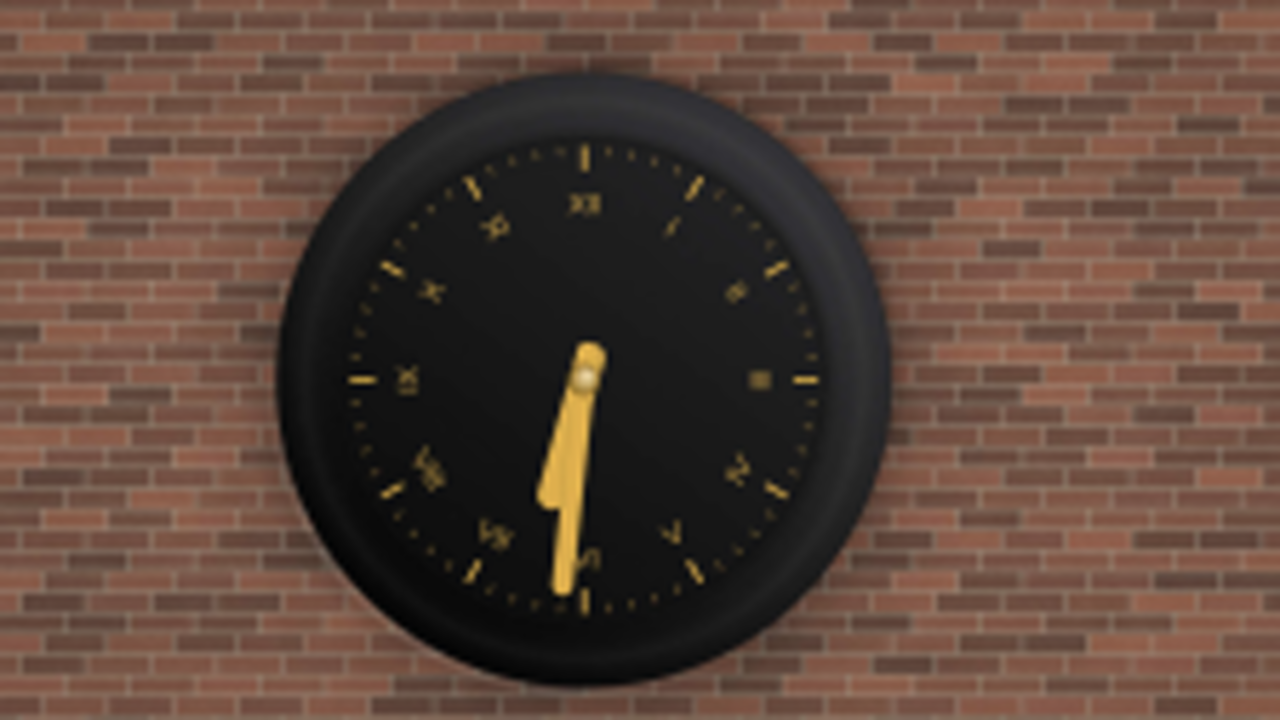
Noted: 6,31
